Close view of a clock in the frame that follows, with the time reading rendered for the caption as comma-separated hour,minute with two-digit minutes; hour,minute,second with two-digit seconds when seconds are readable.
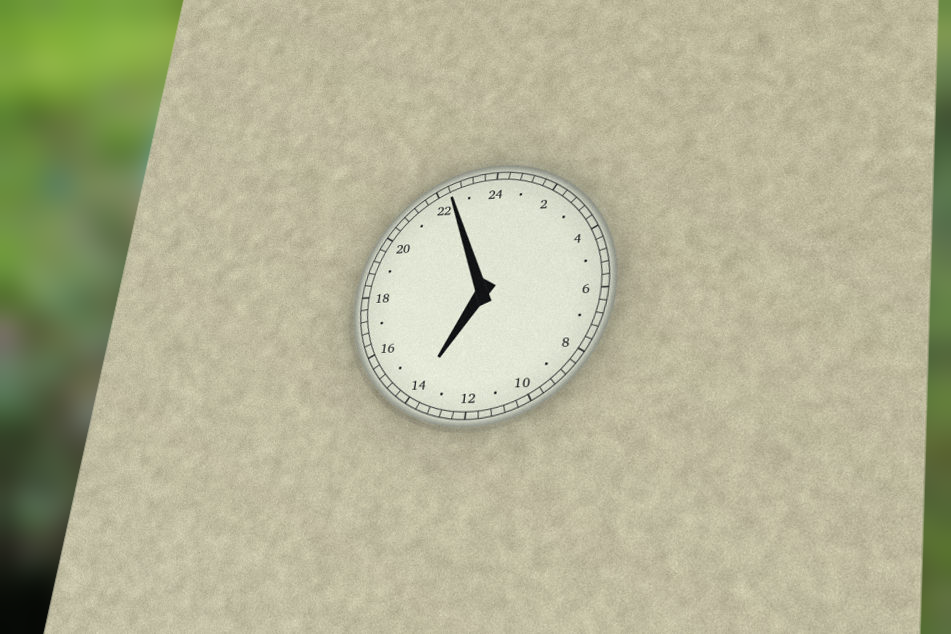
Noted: 13,56
